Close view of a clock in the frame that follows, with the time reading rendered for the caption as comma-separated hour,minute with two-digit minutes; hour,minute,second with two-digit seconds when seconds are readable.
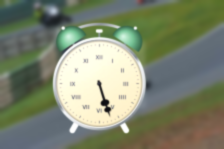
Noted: 5,27
